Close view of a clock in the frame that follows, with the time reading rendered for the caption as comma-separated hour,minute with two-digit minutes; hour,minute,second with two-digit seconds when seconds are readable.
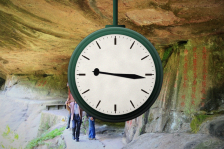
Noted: 9,16
